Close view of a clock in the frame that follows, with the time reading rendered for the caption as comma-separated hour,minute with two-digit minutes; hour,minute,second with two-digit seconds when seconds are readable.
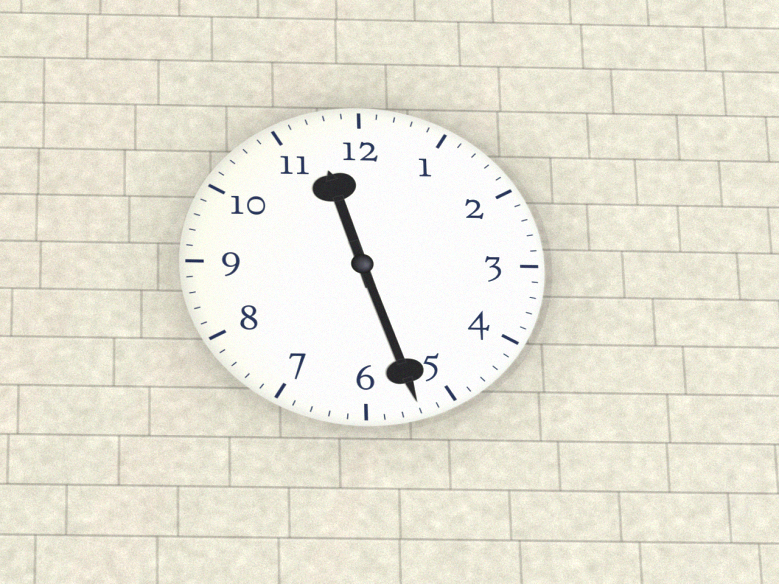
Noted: 11,27
